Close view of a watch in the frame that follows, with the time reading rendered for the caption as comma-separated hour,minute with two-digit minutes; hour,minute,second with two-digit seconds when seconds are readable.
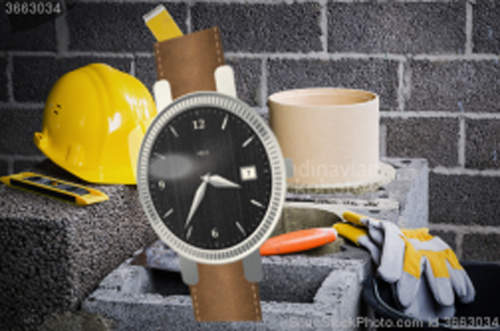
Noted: 3,36
